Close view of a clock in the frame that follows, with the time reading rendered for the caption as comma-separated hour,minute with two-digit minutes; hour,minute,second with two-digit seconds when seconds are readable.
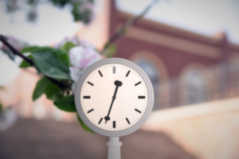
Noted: 12,33
